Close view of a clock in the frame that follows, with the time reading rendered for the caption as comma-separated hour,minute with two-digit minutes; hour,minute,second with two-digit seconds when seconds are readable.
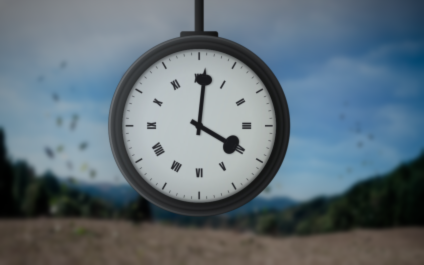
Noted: 4,01
